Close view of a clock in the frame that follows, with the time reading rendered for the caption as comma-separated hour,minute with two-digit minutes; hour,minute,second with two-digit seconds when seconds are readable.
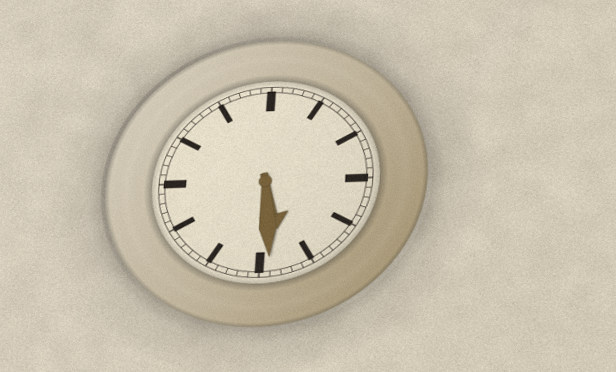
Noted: 5,29
